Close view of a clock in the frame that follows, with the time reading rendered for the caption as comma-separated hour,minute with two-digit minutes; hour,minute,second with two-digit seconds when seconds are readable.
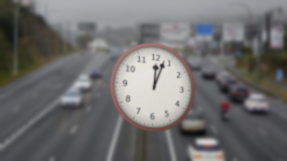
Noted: 12,03
